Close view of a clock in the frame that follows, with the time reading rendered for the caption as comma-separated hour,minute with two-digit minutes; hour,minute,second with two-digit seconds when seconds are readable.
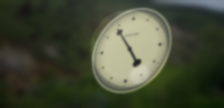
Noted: 4,54
